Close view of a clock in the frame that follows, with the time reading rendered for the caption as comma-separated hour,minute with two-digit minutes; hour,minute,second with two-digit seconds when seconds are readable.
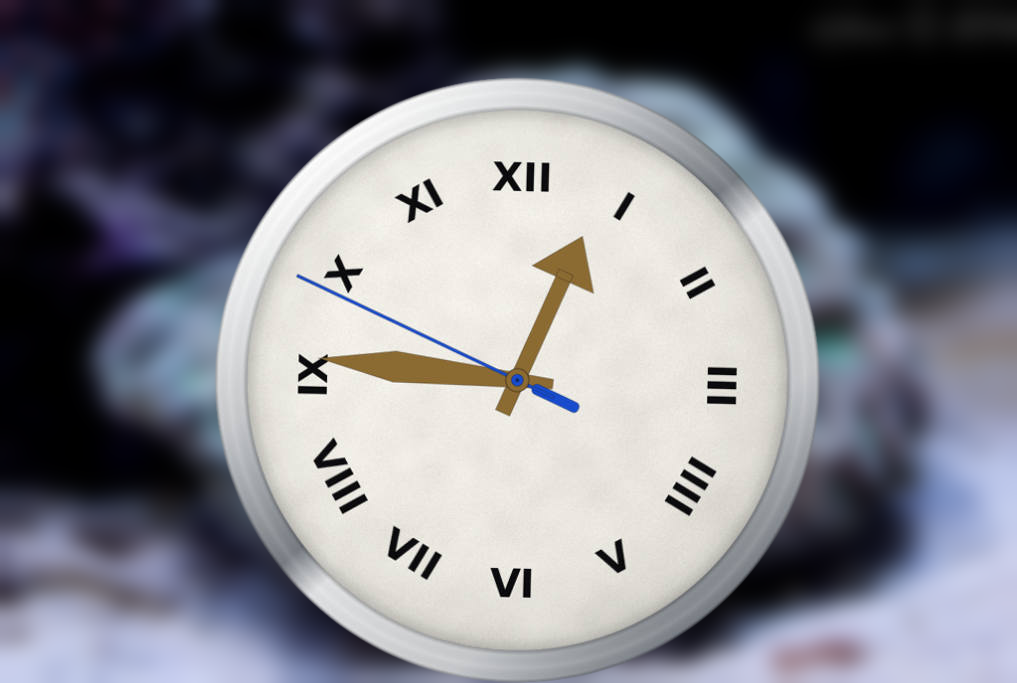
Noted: 12,45,49
